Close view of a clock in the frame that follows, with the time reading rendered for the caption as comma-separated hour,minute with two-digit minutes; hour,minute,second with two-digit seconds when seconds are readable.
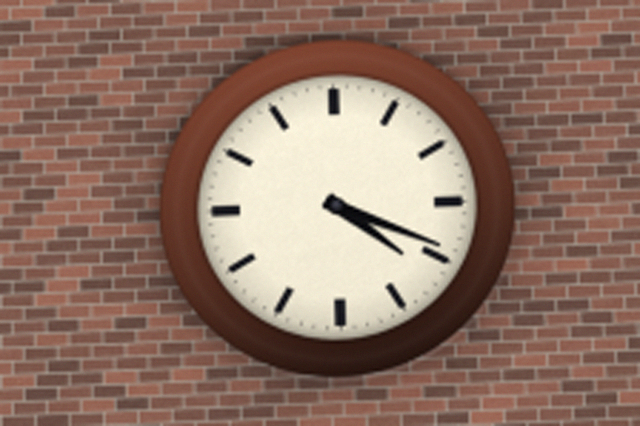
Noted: 4,19
